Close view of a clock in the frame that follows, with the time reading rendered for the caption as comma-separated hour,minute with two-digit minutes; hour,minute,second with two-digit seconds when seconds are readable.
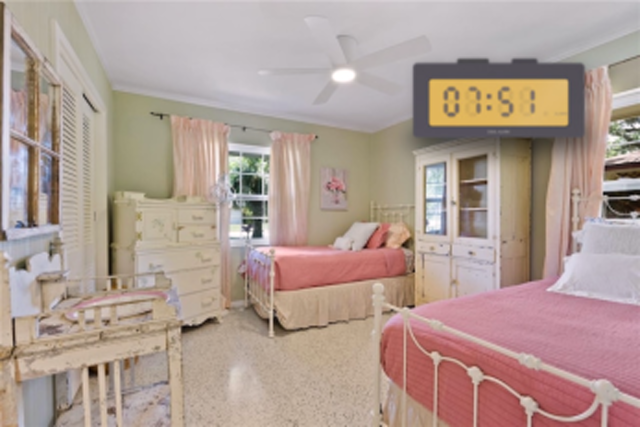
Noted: 7,51
